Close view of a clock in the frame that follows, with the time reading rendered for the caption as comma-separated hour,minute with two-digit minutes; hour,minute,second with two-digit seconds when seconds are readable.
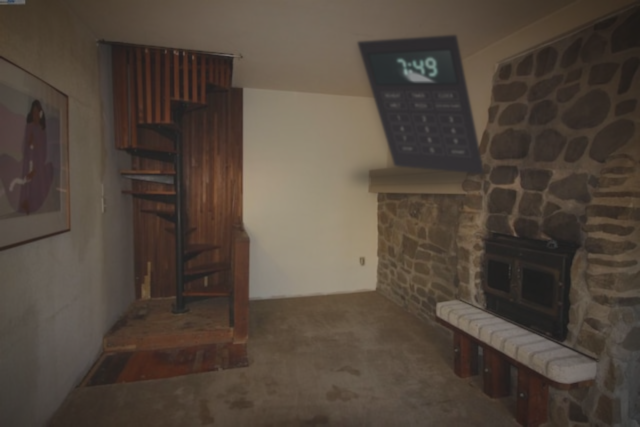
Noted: 7,49
